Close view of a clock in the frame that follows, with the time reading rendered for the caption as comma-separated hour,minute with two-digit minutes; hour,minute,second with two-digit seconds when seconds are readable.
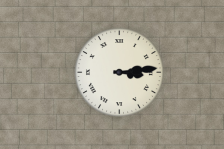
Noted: 3,14
